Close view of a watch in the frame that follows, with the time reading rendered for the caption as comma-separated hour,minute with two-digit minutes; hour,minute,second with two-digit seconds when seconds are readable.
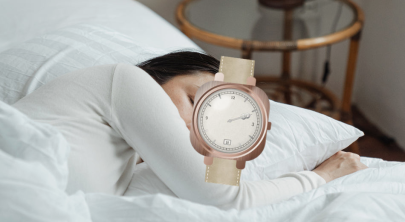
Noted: 2,11
